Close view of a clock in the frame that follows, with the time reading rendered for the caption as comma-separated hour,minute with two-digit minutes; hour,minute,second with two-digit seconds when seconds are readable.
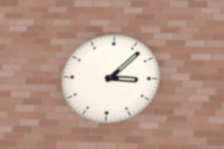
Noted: 3,07
